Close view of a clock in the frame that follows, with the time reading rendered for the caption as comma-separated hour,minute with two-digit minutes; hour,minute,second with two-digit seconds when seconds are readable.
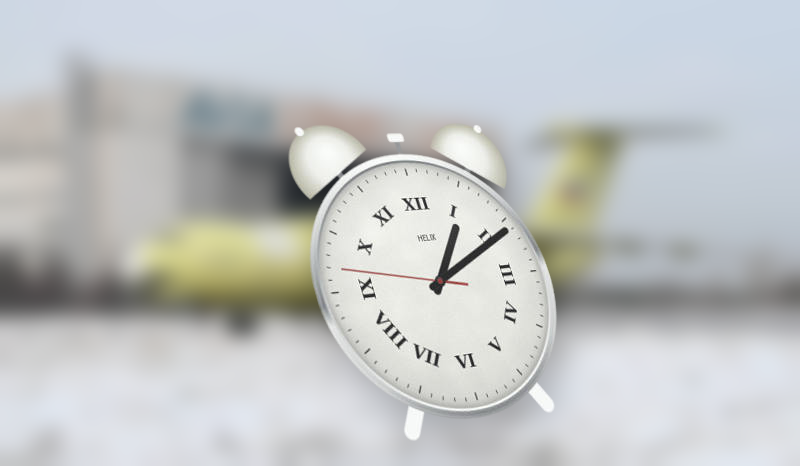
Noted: 1,10,47
